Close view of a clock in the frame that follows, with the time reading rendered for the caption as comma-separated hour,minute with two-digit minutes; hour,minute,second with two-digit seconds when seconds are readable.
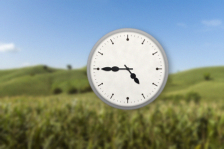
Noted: 4,45
